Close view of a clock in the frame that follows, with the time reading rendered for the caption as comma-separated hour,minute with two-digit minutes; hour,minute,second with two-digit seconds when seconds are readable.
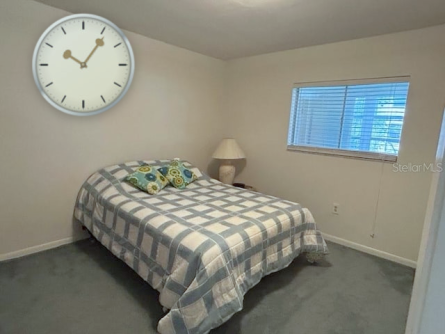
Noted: 10,06
